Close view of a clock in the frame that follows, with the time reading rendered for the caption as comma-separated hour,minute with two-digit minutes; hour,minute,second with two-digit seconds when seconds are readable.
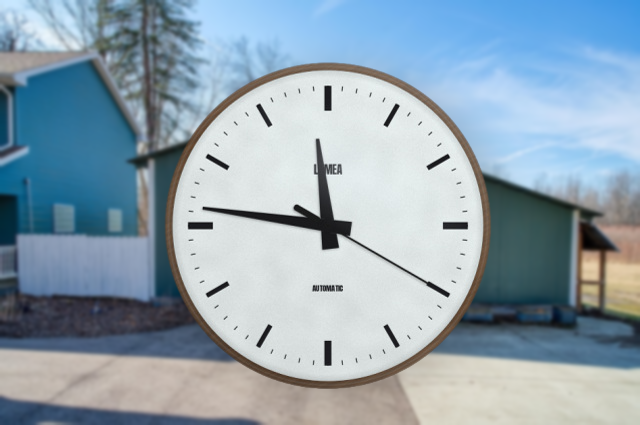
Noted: 11,46,20
